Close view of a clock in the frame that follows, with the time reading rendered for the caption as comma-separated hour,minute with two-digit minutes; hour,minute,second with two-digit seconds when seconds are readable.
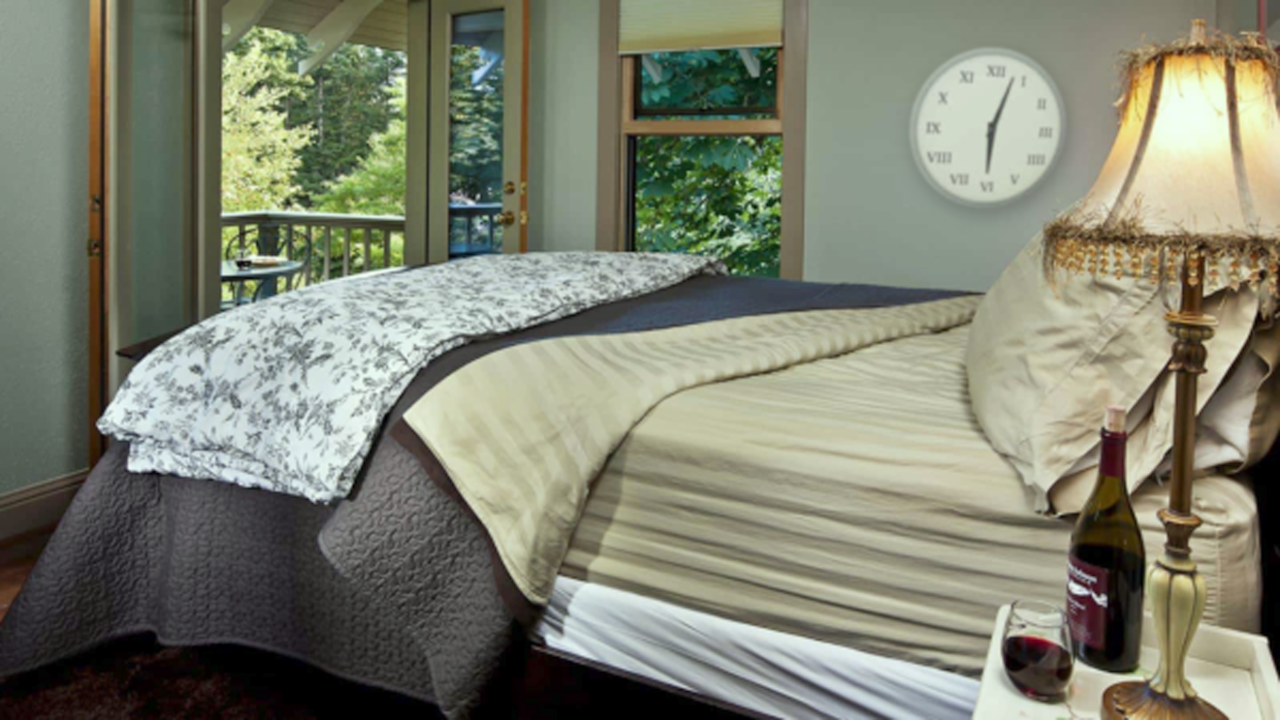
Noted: 6,03
